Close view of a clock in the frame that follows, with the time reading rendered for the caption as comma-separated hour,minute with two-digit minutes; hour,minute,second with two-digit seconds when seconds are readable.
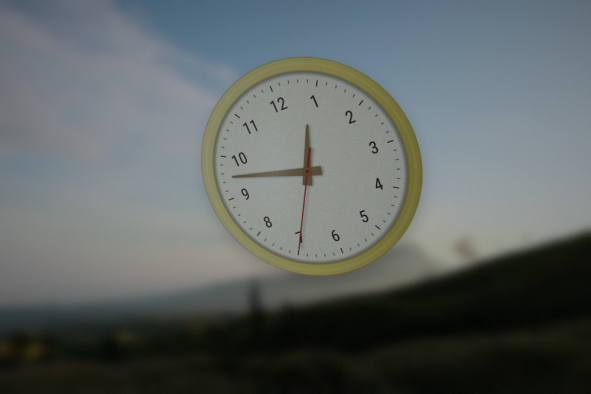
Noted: 12,47,35
